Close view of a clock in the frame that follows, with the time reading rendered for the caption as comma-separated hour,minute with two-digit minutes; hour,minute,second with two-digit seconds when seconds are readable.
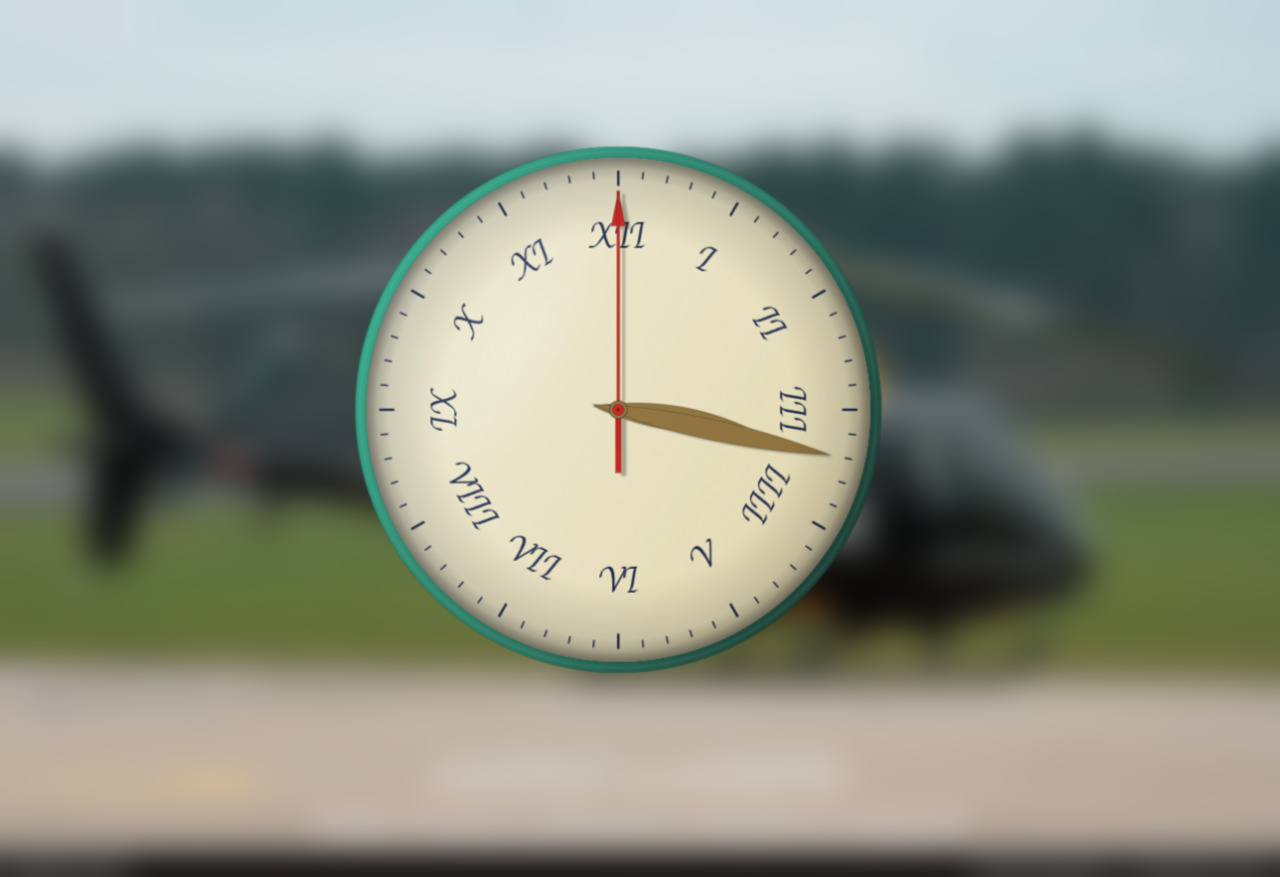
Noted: 3,17,00
